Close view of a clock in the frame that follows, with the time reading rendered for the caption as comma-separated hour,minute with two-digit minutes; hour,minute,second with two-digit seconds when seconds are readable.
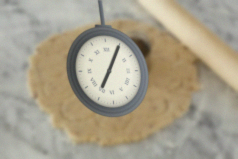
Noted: 7,05
